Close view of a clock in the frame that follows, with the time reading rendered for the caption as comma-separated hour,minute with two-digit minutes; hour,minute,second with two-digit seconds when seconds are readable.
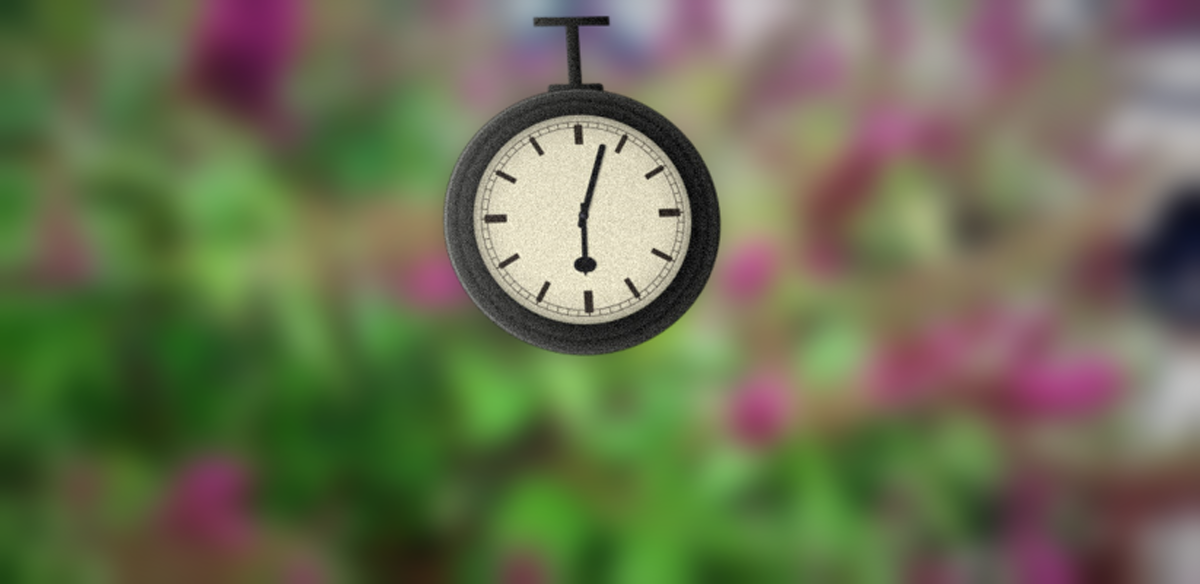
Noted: 6,03
